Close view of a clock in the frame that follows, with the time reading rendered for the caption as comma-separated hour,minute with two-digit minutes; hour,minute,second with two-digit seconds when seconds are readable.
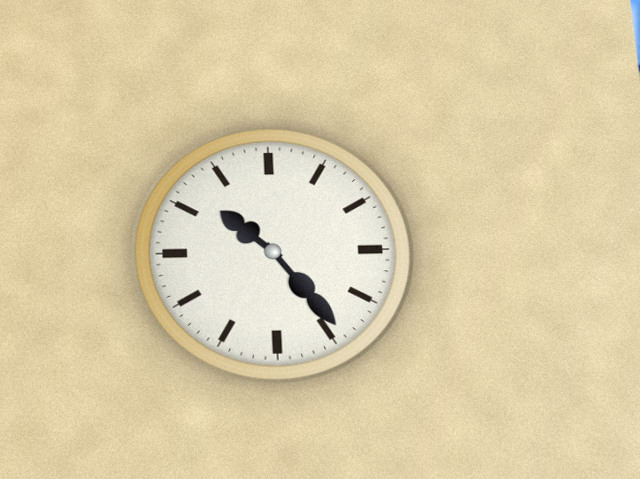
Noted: 10,24
